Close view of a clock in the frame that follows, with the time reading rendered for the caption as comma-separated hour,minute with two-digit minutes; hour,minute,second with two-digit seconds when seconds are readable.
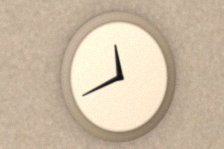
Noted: 11,41
